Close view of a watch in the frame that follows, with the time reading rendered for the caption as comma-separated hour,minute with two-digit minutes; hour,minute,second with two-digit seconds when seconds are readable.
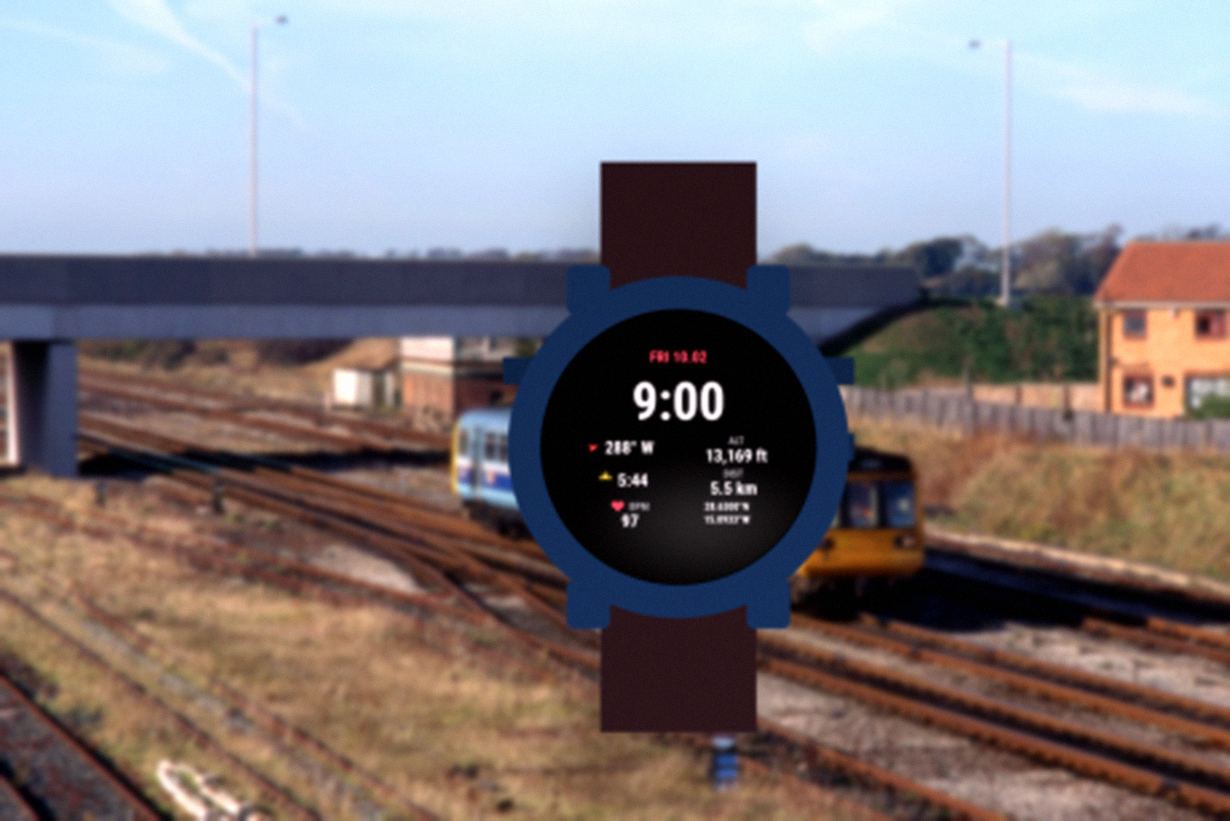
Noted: 9,00
